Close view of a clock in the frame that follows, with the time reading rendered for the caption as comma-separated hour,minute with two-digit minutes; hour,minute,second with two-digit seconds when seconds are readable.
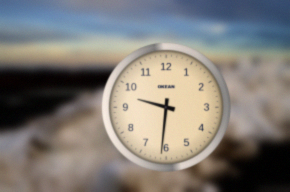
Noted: 9,31
